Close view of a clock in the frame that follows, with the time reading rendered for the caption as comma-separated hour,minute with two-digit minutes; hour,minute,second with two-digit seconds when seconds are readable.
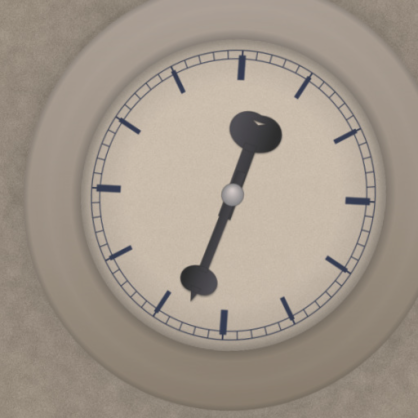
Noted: 12,33
